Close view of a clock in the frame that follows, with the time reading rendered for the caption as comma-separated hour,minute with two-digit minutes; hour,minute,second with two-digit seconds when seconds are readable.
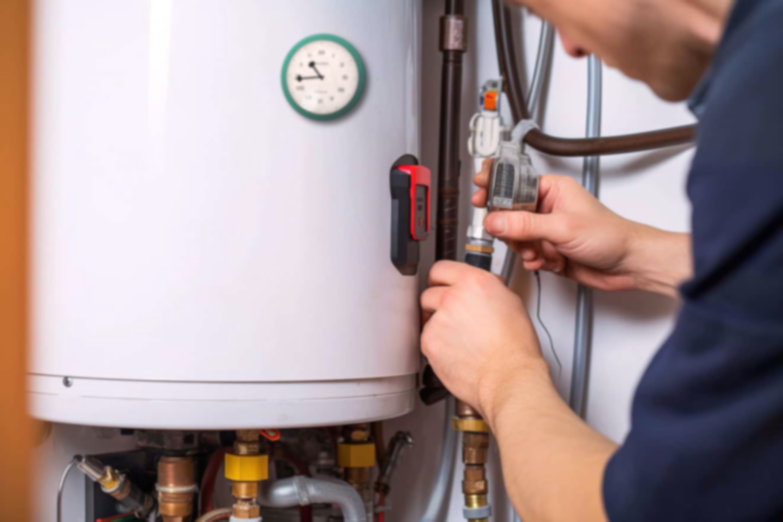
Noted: 10,44
